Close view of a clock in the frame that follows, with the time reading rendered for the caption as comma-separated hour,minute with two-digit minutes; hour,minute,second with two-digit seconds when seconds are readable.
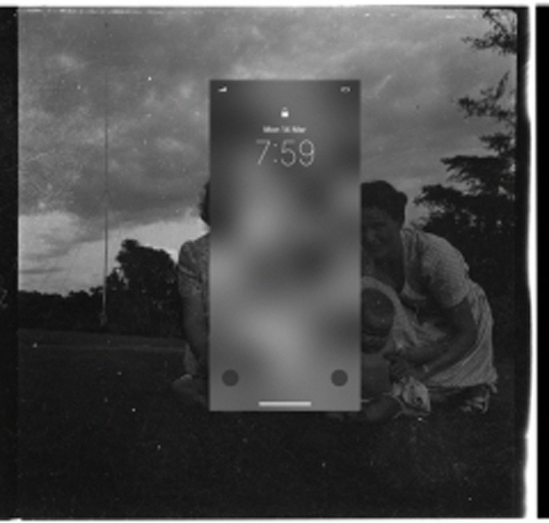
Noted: 7,59
